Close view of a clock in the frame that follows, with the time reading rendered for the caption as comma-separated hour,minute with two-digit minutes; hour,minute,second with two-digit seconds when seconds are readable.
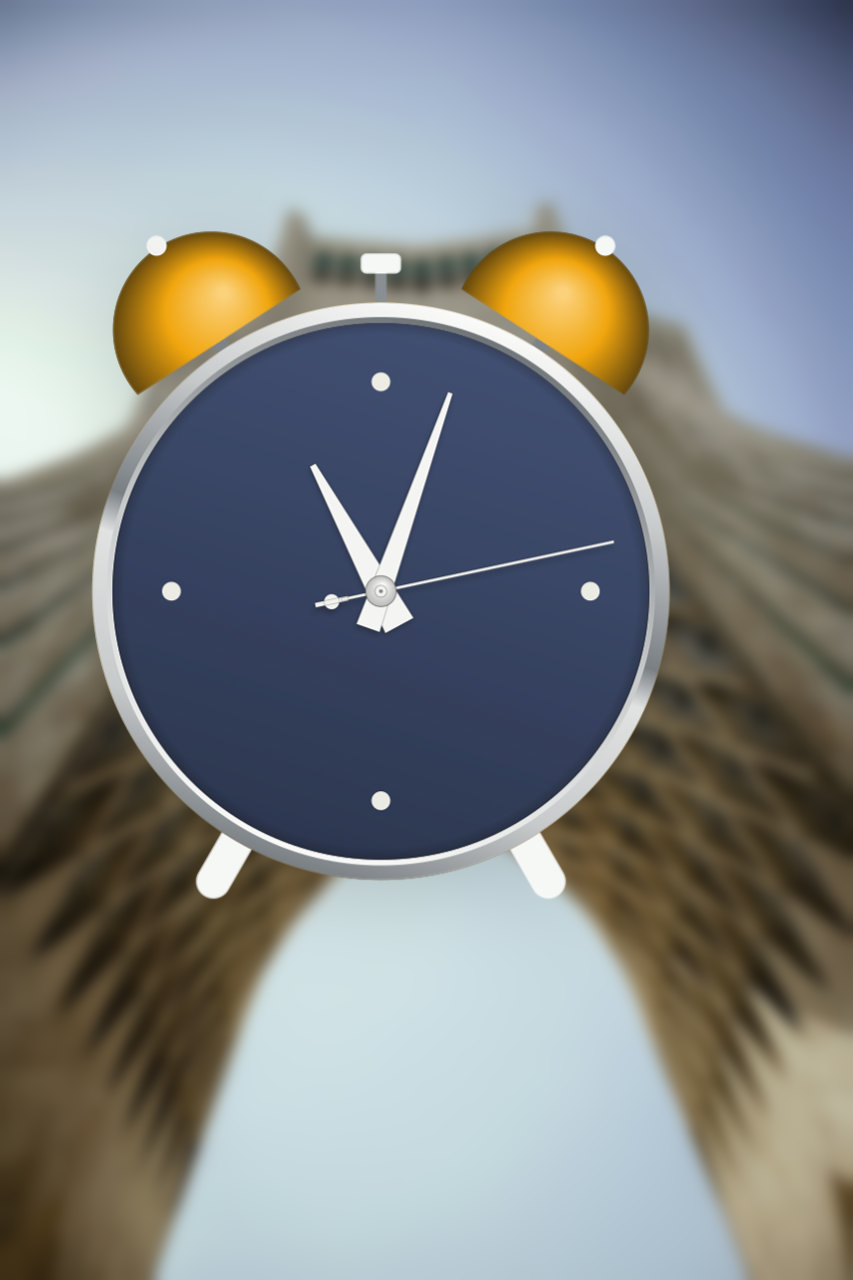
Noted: 11,03,13
